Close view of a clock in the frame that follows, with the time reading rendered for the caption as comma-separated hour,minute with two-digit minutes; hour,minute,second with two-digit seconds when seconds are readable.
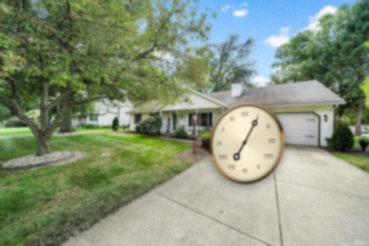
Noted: 7,05
